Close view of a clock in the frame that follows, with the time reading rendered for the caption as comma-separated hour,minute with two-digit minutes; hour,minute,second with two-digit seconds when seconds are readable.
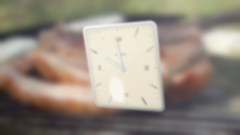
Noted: 9,59
